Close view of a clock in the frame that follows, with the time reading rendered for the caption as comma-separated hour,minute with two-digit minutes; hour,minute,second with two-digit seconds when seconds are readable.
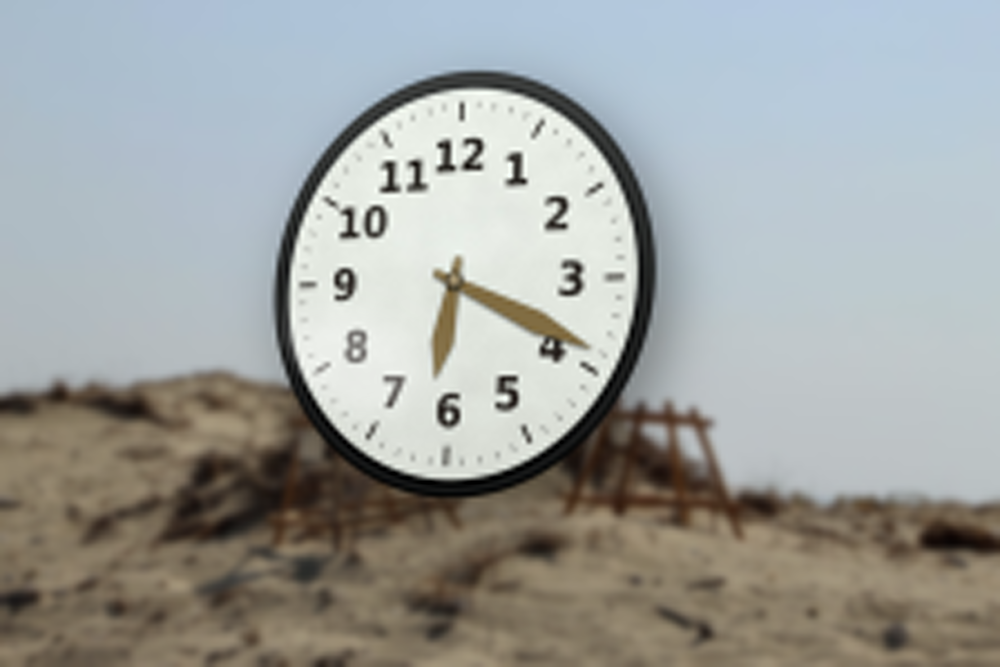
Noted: 6,19
